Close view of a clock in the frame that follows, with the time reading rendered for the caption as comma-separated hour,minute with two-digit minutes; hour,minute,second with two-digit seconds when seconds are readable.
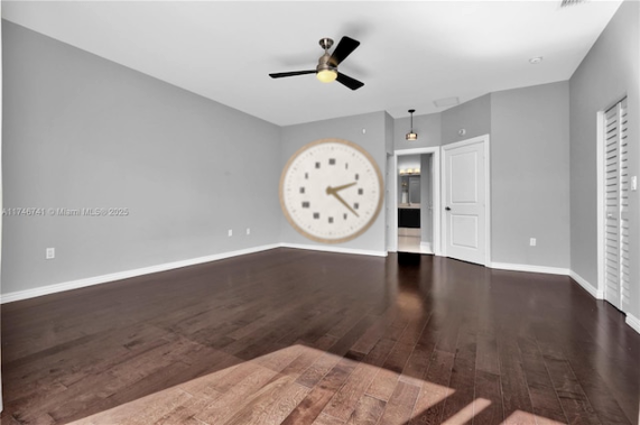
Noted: 2,22
